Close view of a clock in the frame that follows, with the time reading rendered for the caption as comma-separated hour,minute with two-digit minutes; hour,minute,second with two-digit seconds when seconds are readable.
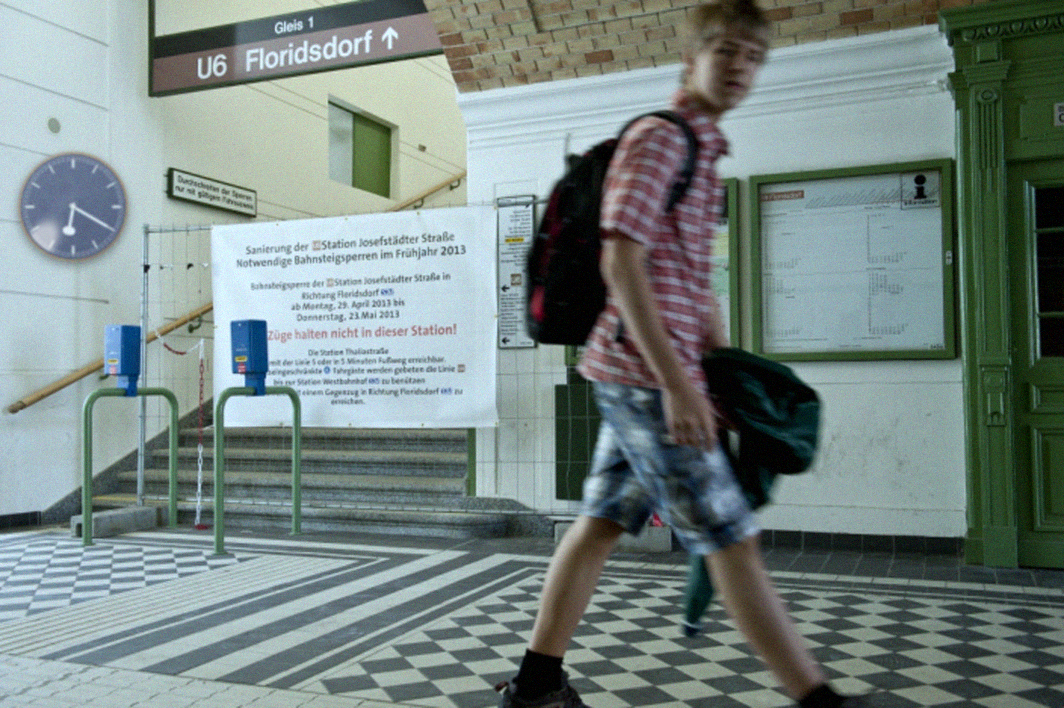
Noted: 6,20
